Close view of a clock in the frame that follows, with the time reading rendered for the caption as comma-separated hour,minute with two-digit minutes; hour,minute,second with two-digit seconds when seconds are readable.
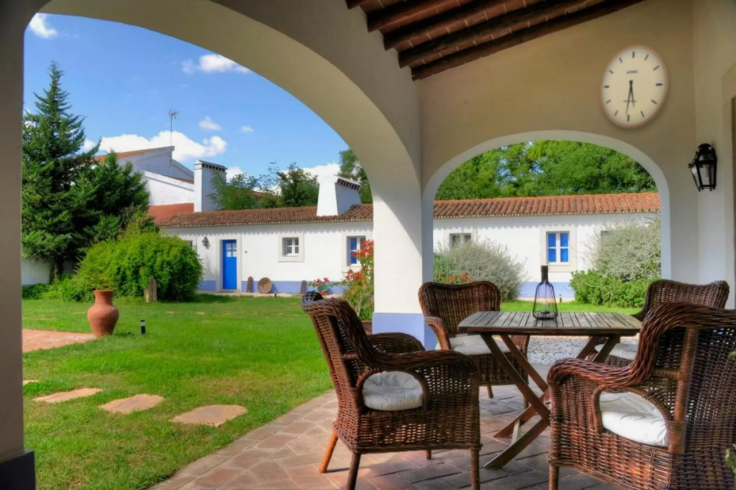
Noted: 5,31
